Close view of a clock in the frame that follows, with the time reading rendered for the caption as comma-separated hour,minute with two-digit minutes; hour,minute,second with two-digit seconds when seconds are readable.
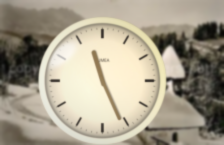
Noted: 11,26
